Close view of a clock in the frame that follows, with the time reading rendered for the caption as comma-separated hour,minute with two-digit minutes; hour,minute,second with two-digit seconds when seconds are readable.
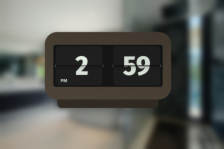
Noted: 2,59
